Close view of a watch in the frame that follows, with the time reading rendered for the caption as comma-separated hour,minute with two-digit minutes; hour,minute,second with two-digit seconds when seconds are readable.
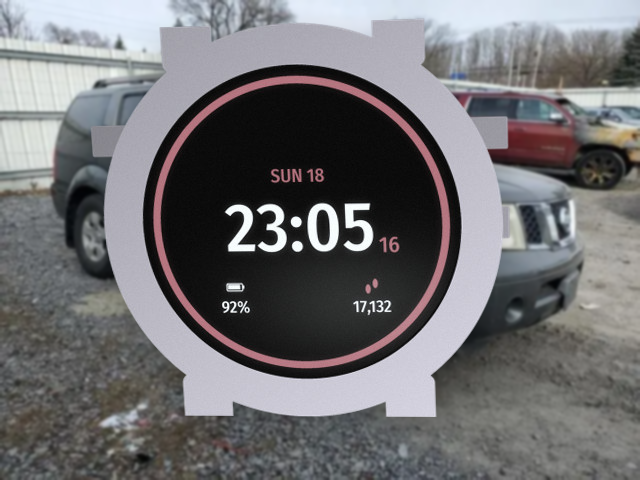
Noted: 23,05,16
